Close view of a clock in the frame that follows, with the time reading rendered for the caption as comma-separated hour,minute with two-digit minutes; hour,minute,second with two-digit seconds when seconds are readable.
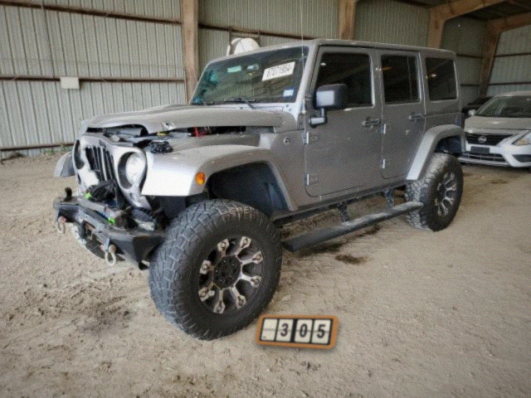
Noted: 3,05
